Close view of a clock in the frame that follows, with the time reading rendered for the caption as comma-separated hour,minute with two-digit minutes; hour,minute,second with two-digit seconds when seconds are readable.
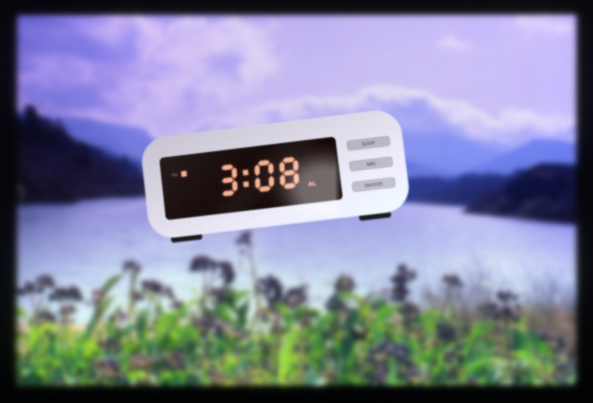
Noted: 3,08
